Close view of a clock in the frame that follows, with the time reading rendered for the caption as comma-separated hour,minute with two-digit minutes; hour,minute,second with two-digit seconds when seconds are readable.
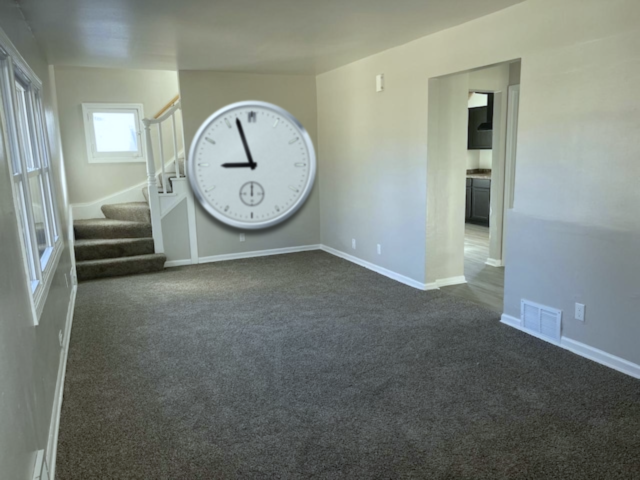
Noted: 8,57
